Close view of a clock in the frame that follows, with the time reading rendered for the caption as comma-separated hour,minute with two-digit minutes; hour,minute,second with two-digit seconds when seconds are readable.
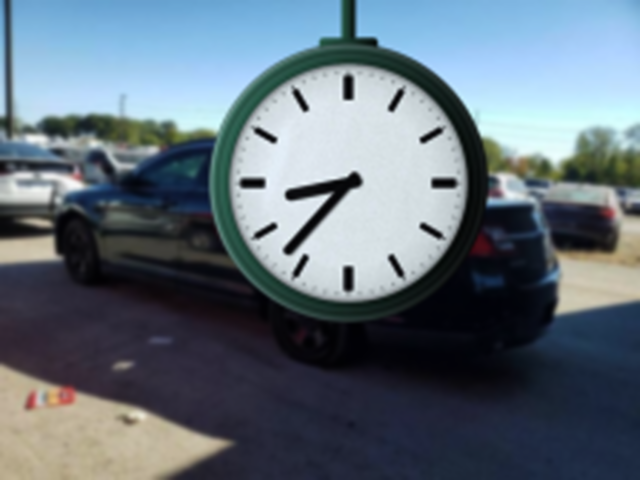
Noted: 8,37
